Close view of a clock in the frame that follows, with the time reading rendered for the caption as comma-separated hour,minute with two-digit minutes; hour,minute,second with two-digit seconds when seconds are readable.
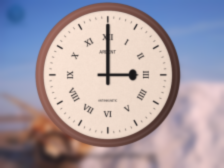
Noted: 3,00
